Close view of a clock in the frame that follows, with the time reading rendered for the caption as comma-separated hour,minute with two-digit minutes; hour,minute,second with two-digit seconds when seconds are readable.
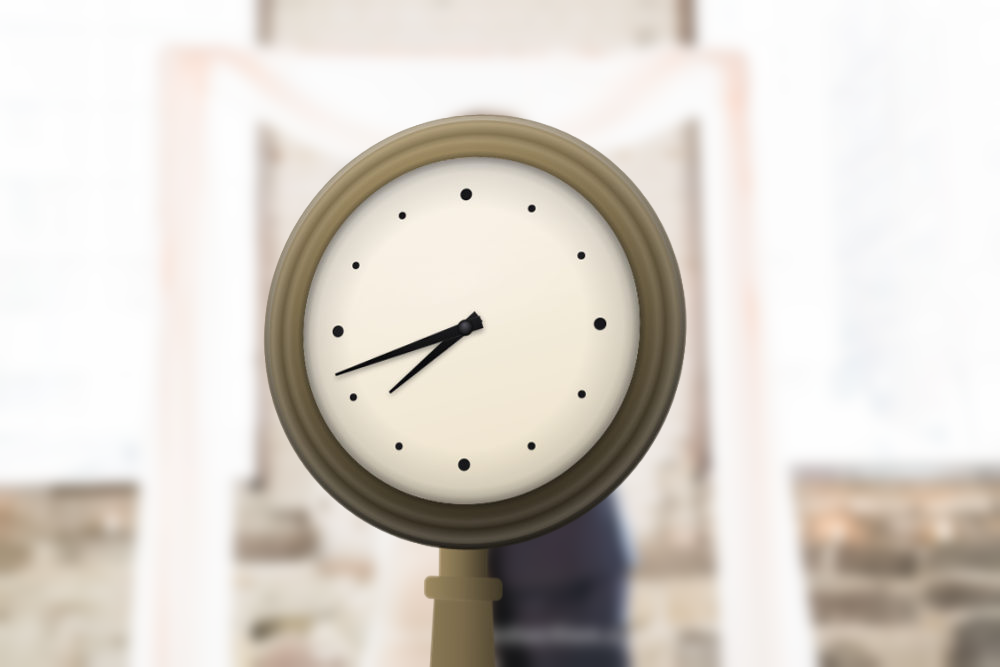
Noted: 7,42
